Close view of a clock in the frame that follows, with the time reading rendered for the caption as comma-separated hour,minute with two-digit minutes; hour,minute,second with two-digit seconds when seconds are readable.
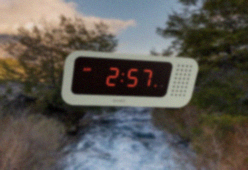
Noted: 2,57
